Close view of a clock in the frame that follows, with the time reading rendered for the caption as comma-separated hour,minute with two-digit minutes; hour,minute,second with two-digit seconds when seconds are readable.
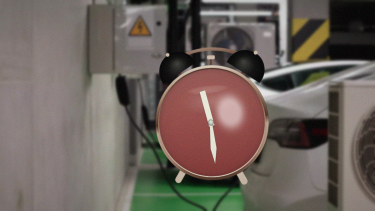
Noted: 11,29
